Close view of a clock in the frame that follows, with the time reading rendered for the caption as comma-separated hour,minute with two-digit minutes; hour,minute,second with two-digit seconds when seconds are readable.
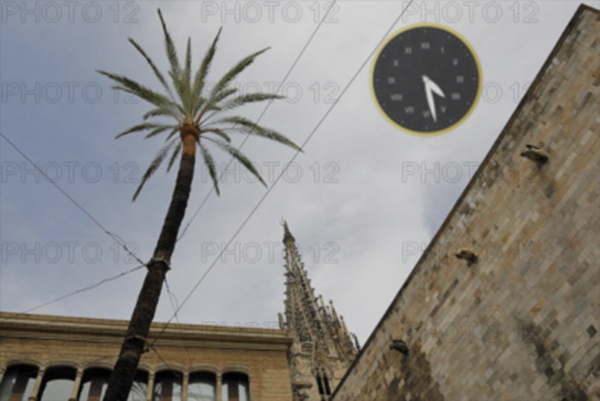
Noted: 4,28
